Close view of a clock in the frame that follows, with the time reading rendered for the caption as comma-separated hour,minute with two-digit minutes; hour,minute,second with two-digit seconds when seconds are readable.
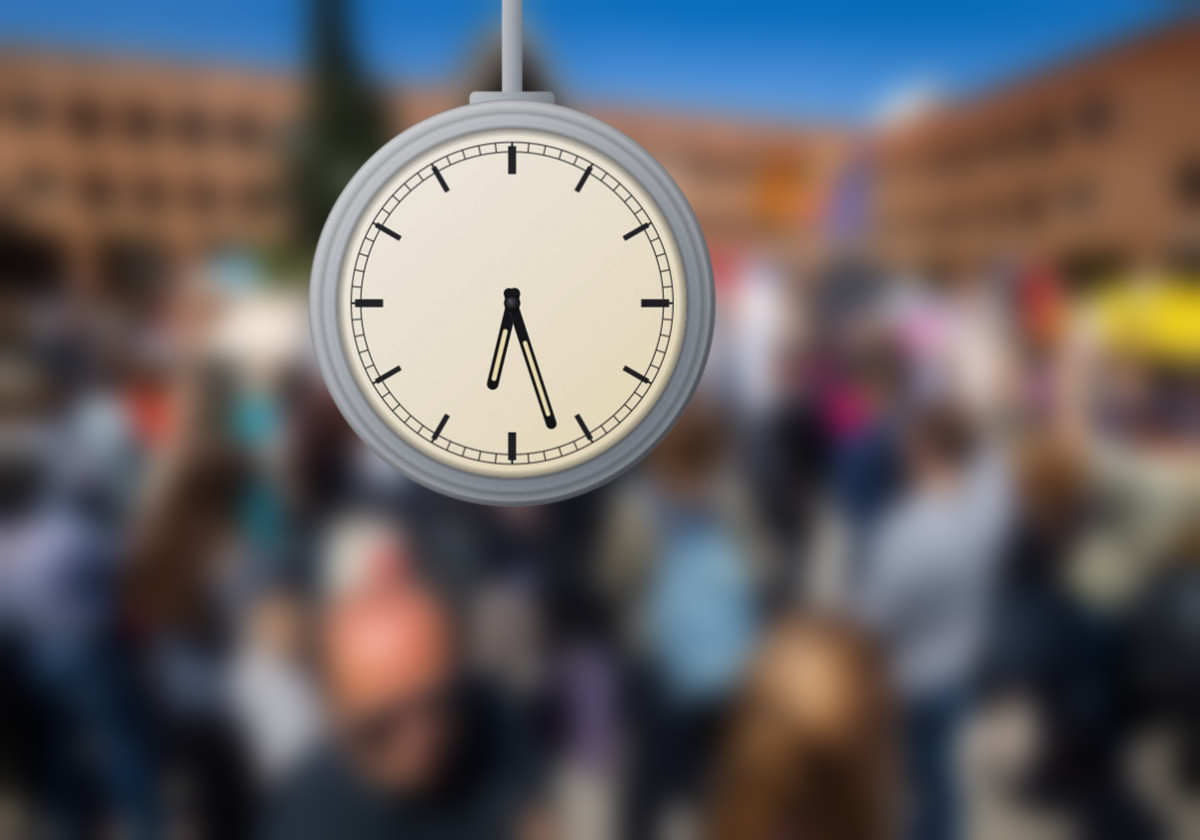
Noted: 6,27
